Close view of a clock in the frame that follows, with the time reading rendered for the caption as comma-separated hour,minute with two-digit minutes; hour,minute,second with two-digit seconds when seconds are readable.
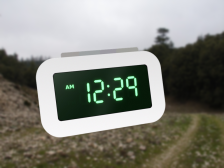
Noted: 12,29
